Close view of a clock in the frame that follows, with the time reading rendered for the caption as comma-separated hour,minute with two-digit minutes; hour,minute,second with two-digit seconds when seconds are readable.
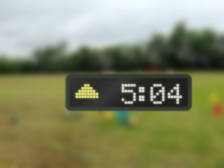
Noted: 5,04
